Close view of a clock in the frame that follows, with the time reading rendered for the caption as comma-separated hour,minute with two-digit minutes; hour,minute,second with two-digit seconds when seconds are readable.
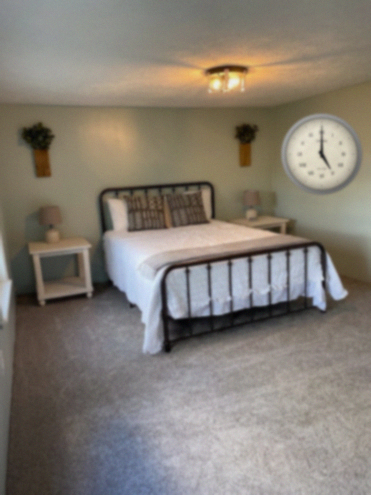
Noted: 5,00
